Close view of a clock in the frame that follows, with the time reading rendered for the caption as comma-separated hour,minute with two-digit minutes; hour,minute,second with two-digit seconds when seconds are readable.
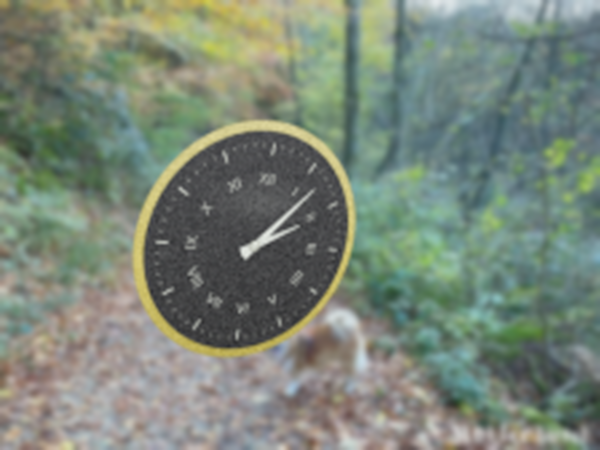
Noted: 2,07
